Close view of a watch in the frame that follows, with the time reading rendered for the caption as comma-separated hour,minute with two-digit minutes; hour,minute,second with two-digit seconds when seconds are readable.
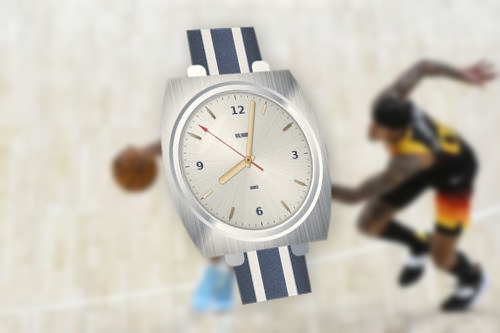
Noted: 8,02,52
